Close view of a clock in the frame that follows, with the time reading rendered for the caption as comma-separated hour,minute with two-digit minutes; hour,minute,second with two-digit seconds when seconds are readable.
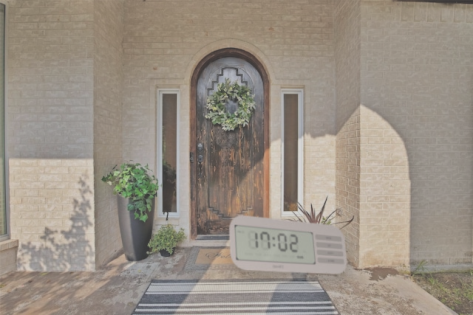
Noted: 17,02
